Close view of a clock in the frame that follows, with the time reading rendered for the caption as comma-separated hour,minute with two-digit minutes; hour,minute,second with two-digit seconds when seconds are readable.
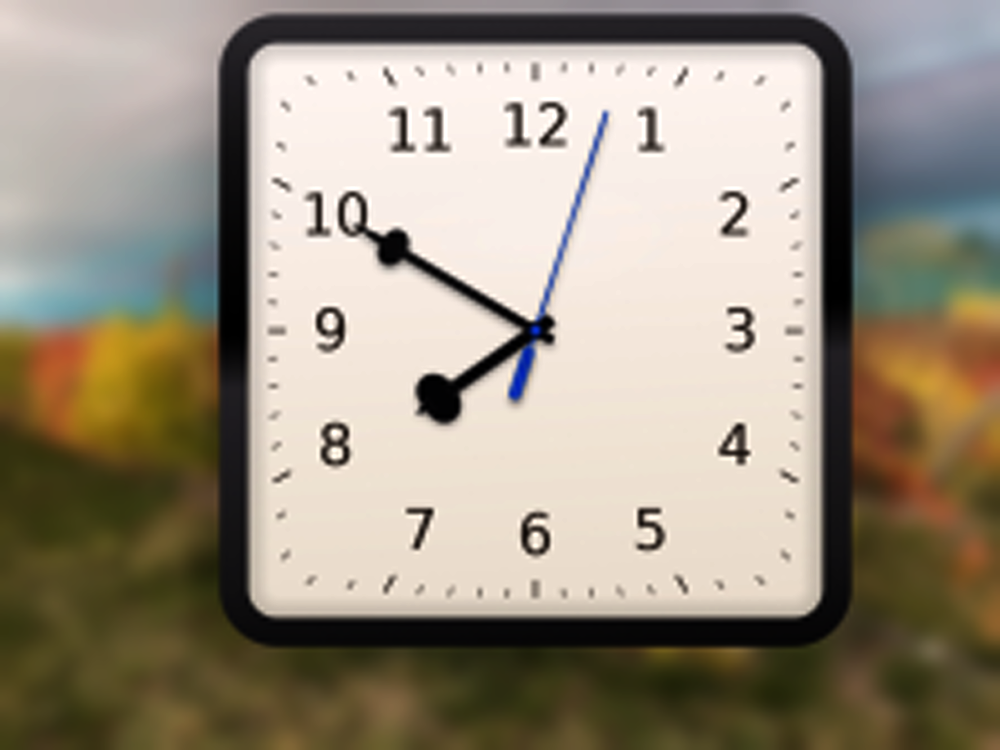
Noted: 7,50,03
